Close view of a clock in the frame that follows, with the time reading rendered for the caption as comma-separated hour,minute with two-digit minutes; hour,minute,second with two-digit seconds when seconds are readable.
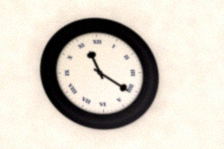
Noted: 11,21
